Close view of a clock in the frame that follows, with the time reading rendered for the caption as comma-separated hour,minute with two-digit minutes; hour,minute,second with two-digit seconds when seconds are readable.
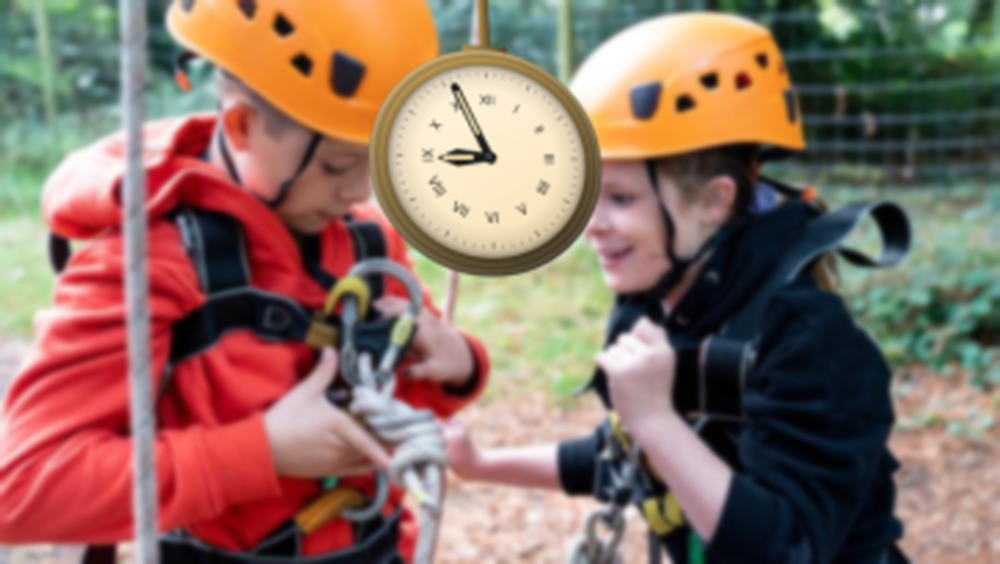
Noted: 8,56
